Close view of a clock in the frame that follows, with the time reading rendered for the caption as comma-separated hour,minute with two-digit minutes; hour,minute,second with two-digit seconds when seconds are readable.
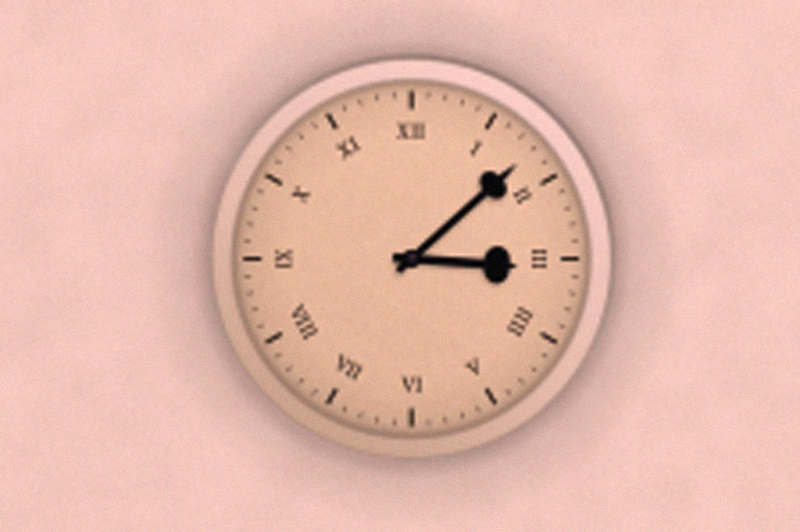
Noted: 3,08
